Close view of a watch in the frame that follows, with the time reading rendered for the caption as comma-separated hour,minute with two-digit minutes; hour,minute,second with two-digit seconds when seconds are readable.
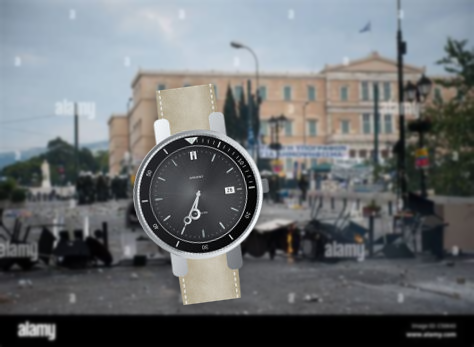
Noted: 6,35
